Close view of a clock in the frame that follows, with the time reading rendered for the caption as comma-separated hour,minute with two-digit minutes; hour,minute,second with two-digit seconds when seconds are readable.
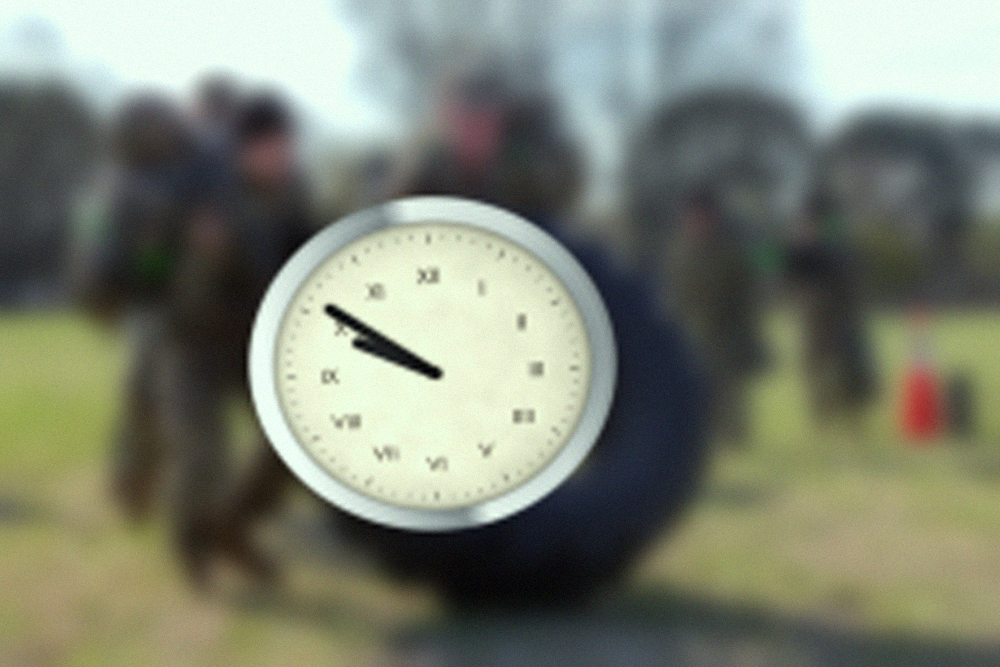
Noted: 9,51
